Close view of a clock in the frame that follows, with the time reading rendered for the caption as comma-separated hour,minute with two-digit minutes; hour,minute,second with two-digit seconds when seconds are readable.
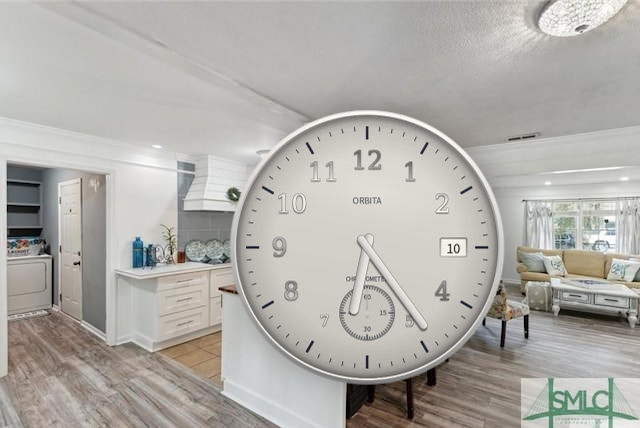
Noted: 6,24
